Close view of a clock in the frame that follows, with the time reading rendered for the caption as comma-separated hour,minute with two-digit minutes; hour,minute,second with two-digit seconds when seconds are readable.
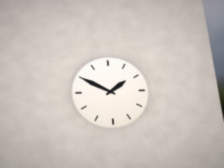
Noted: 1,50
